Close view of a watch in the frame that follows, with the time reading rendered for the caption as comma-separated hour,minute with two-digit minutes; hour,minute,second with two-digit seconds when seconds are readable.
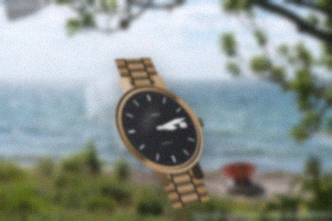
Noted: 3,13
